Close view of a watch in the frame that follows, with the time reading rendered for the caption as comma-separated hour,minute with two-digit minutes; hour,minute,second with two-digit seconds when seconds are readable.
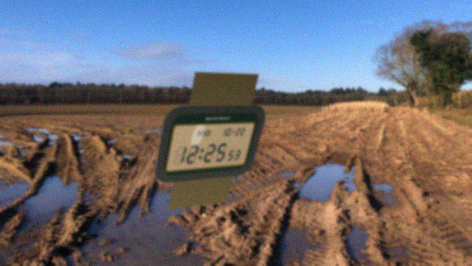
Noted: 12,25
